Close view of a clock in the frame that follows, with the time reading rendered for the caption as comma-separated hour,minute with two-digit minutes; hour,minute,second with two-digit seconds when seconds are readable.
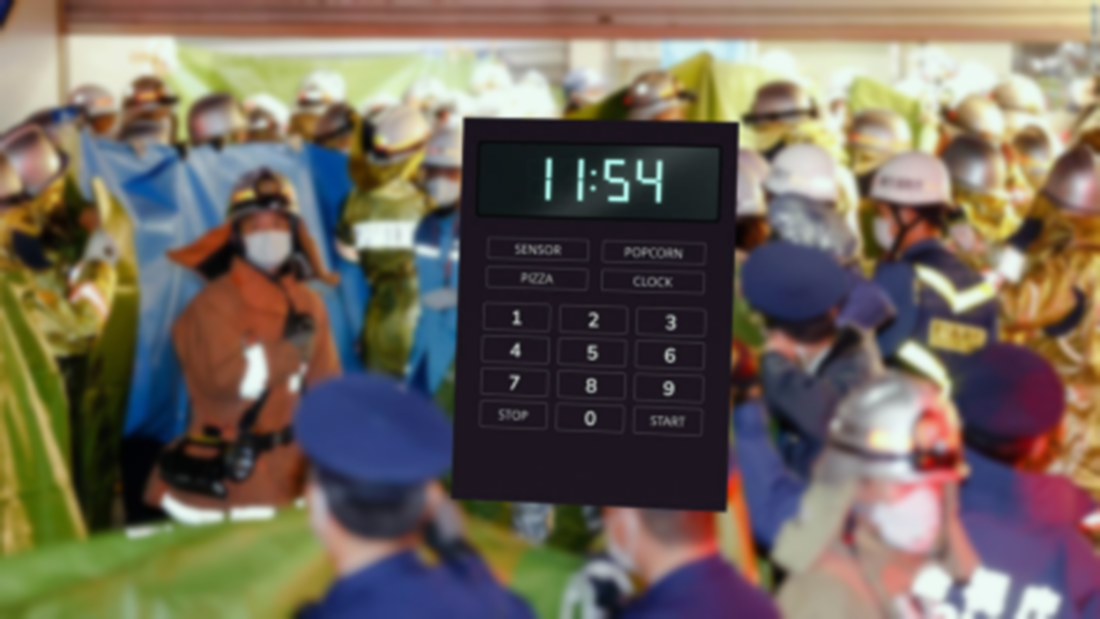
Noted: 11,54
